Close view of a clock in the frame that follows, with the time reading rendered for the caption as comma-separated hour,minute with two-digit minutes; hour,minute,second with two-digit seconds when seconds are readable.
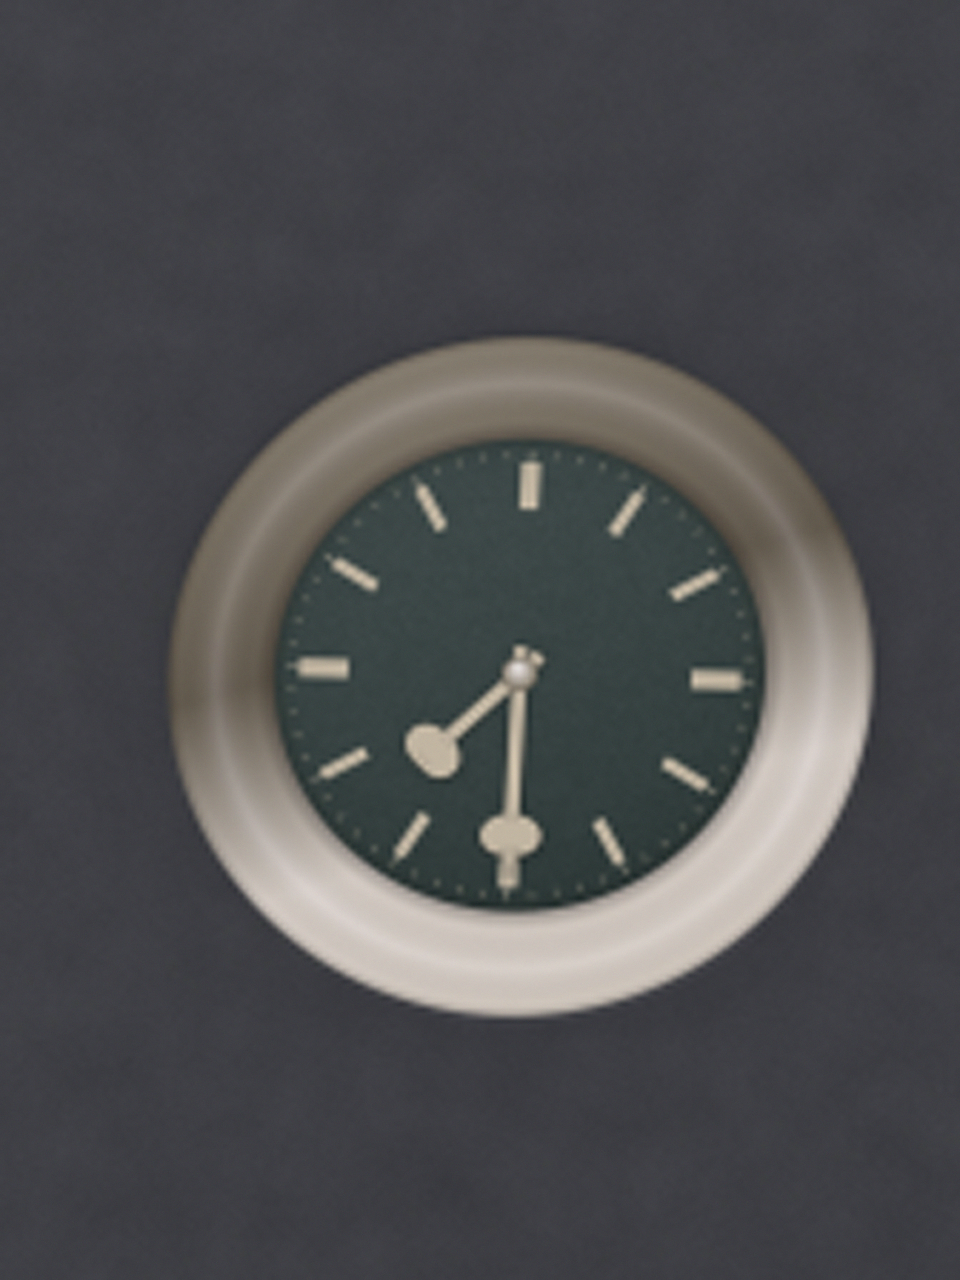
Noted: 7,30
